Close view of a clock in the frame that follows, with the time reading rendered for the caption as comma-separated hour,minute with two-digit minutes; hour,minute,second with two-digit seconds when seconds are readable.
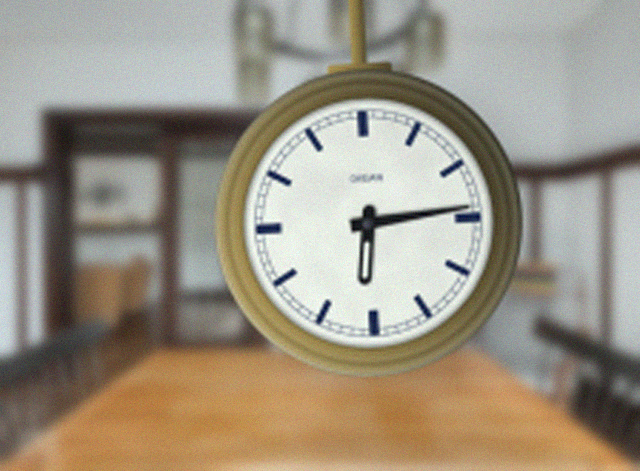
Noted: 6,14
